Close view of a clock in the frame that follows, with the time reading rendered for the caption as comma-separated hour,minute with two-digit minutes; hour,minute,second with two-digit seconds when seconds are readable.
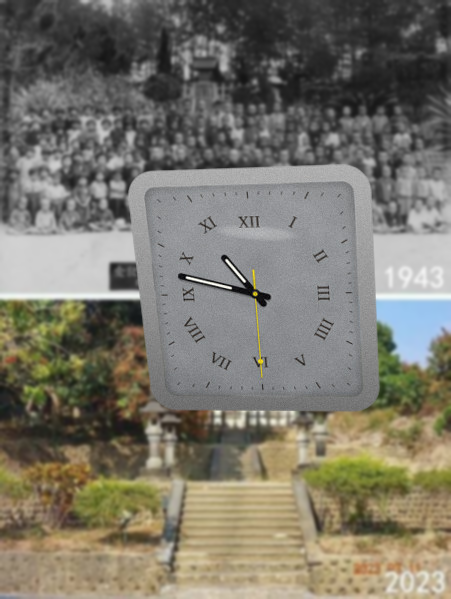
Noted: 10,47,30
